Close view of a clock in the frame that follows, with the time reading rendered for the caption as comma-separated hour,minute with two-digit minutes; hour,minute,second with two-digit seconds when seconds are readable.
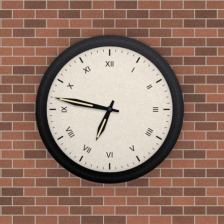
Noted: 6,47
